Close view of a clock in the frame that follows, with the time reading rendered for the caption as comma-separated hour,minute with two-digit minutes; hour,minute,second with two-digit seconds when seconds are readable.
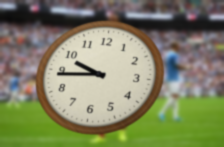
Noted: 9,44
